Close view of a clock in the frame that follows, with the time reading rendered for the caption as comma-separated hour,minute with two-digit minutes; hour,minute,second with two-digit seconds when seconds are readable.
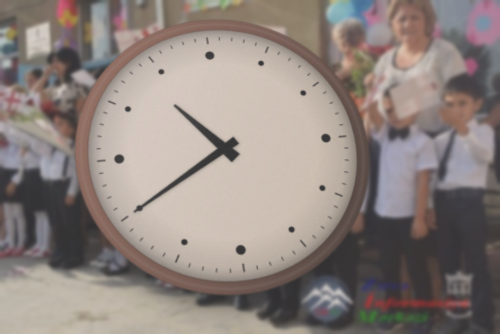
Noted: 10,40
